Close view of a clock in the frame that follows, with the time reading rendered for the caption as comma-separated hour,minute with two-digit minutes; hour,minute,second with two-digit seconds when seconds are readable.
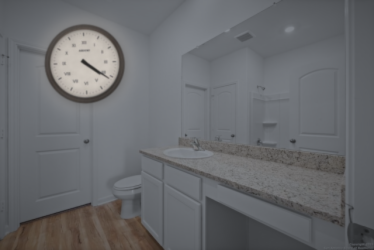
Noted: 4,21
